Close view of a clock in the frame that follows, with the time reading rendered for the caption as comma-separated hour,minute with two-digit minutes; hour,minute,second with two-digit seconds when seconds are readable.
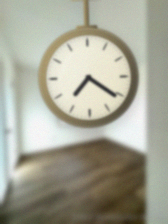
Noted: 7,21
